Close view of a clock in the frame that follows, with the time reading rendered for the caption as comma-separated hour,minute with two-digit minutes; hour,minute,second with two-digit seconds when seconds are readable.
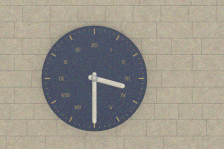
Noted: 3,30
